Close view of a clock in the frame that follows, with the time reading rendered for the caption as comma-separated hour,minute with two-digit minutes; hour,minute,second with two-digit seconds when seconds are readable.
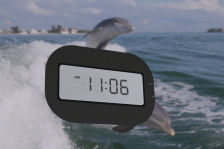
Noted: 11,06
